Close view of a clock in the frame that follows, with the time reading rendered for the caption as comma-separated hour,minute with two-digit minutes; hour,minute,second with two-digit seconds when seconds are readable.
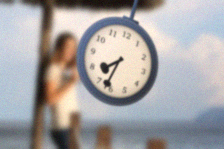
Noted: 7,32
